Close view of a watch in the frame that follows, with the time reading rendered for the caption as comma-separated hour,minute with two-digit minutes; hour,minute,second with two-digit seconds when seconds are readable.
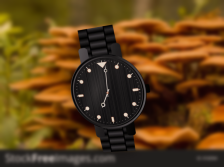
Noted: 7,01
